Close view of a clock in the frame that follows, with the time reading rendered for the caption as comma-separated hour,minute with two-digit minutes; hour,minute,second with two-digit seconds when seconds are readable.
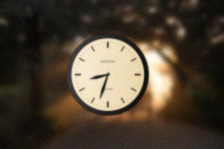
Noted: 8,33
